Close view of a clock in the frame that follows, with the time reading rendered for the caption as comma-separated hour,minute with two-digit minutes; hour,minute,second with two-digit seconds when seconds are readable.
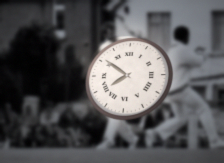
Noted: 7,51
